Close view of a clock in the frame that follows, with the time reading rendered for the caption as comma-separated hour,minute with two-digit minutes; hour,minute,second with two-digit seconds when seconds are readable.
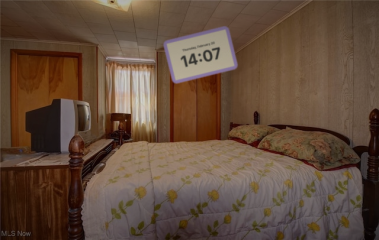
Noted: 14,07
